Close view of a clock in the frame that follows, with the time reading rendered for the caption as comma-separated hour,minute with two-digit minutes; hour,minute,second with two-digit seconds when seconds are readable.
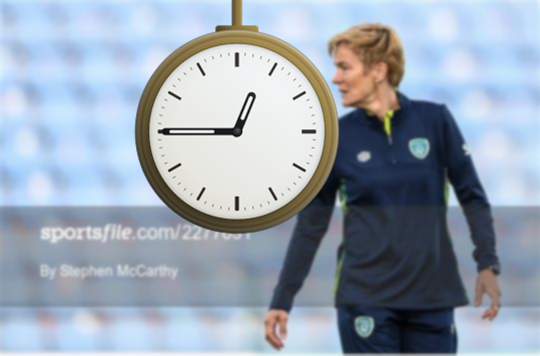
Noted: 12,45
